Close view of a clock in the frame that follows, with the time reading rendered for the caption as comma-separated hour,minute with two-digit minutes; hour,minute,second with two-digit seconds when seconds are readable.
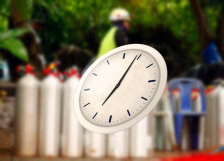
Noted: 7,04
